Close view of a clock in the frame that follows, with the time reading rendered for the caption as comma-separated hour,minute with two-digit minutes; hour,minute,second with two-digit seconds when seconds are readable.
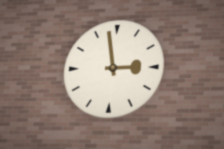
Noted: 2,58
